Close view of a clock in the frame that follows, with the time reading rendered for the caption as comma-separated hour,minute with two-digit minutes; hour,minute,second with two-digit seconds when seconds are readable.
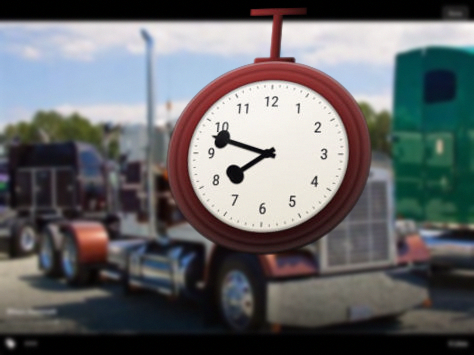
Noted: 7,48
